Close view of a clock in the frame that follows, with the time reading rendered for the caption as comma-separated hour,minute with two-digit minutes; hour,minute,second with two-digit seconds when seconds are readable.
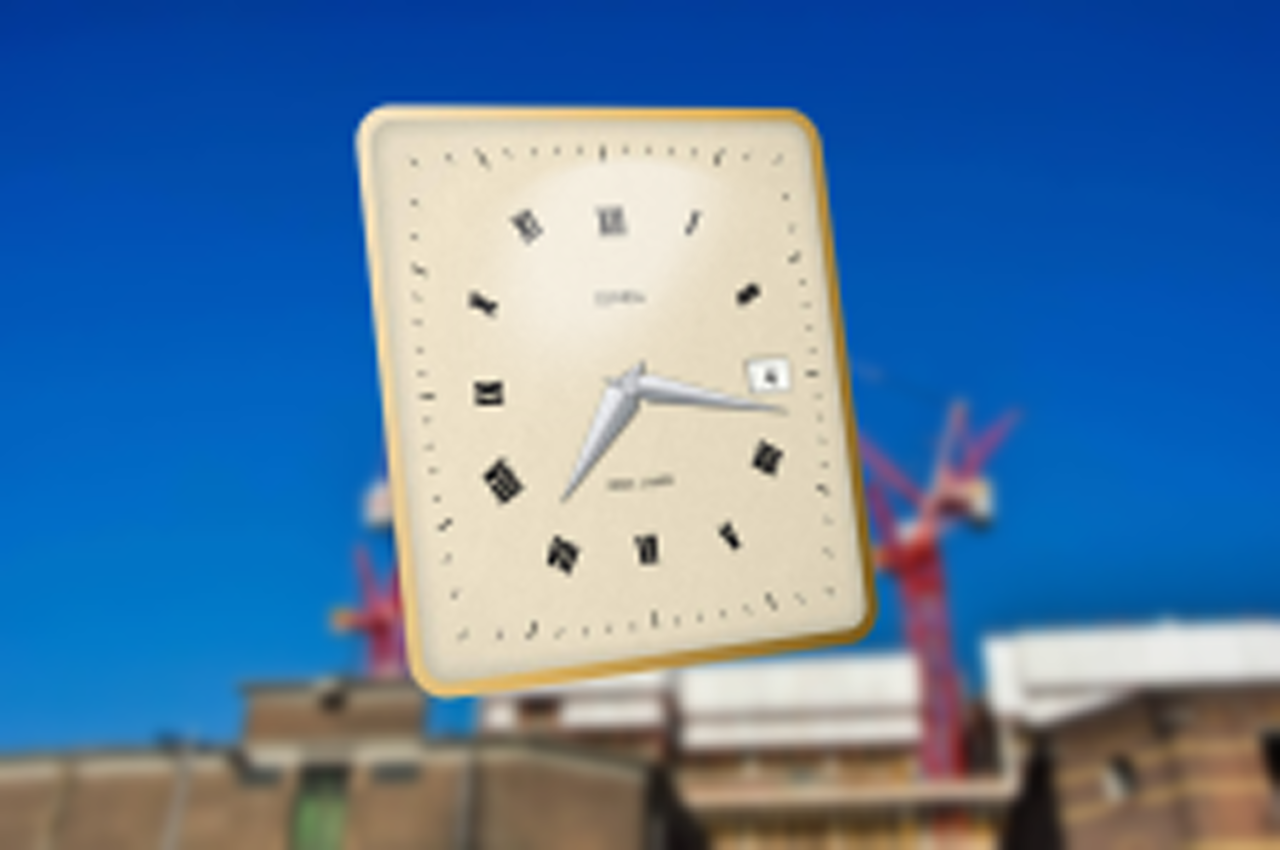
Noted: 7,17
